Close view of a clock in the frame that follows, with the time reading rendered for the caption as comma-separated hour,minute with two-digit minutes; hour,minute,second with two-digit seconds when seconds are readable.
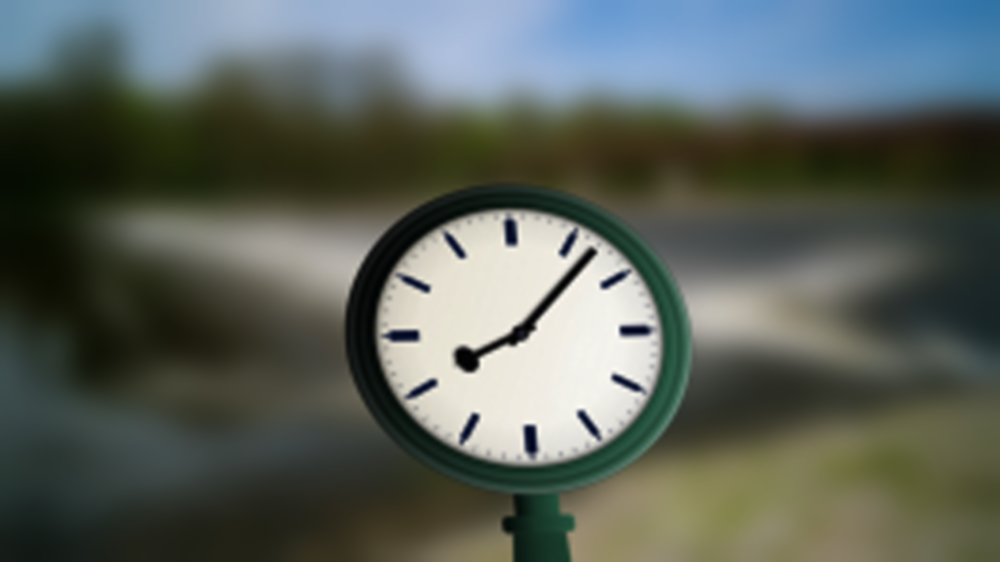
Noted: 8,07
